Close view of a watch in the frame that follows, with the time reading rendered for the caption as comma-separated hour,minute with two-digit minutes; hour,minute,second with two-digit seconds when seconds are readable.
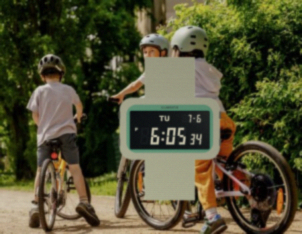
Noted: 6,05,34
